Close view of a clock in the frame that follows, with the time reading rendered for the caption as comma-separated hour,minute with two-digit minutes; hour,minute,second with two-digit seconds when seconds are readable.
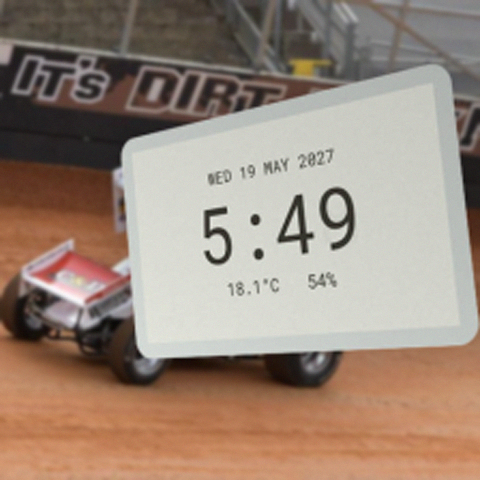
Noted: 5,49
